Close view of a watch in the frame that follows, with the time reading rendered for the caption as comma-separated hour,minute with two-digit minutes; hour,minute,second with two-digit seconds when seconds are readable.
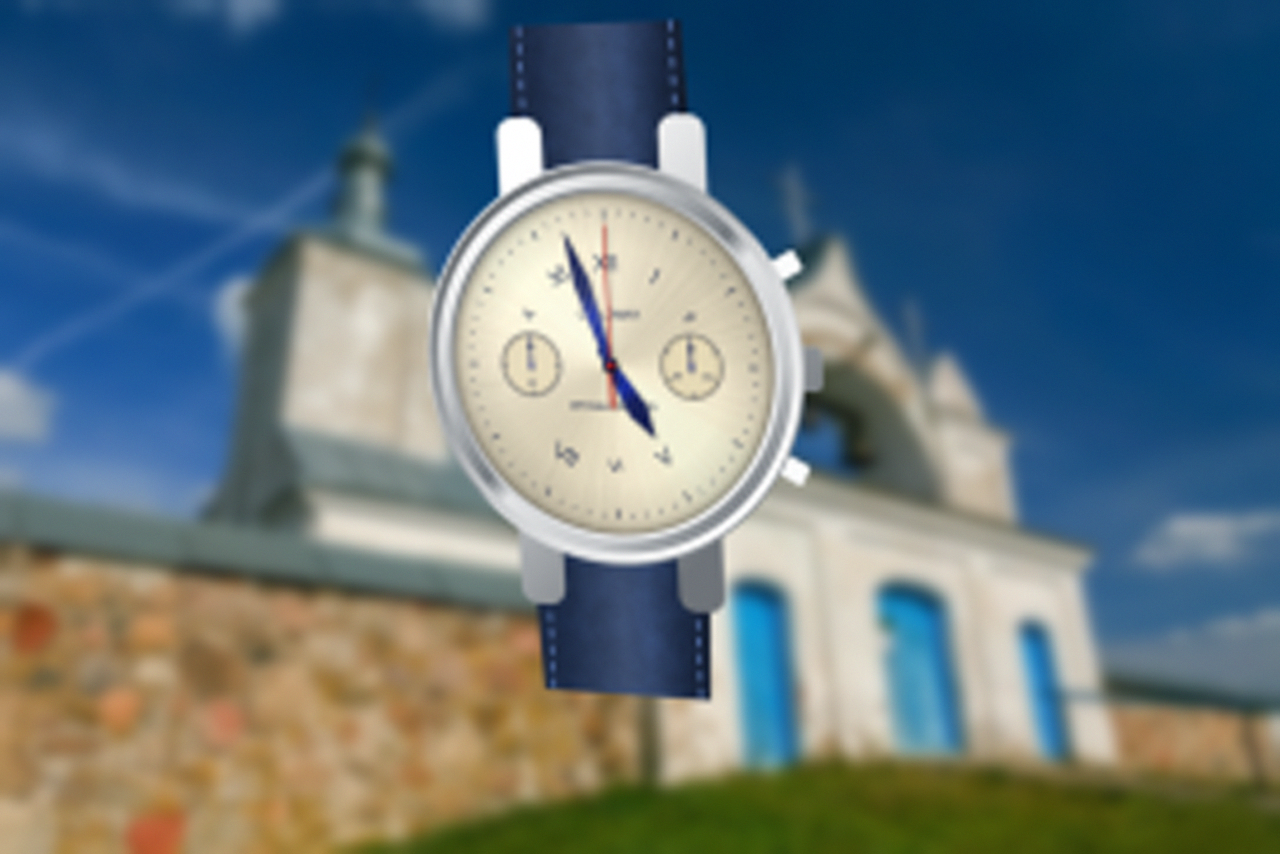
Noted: 4,57
